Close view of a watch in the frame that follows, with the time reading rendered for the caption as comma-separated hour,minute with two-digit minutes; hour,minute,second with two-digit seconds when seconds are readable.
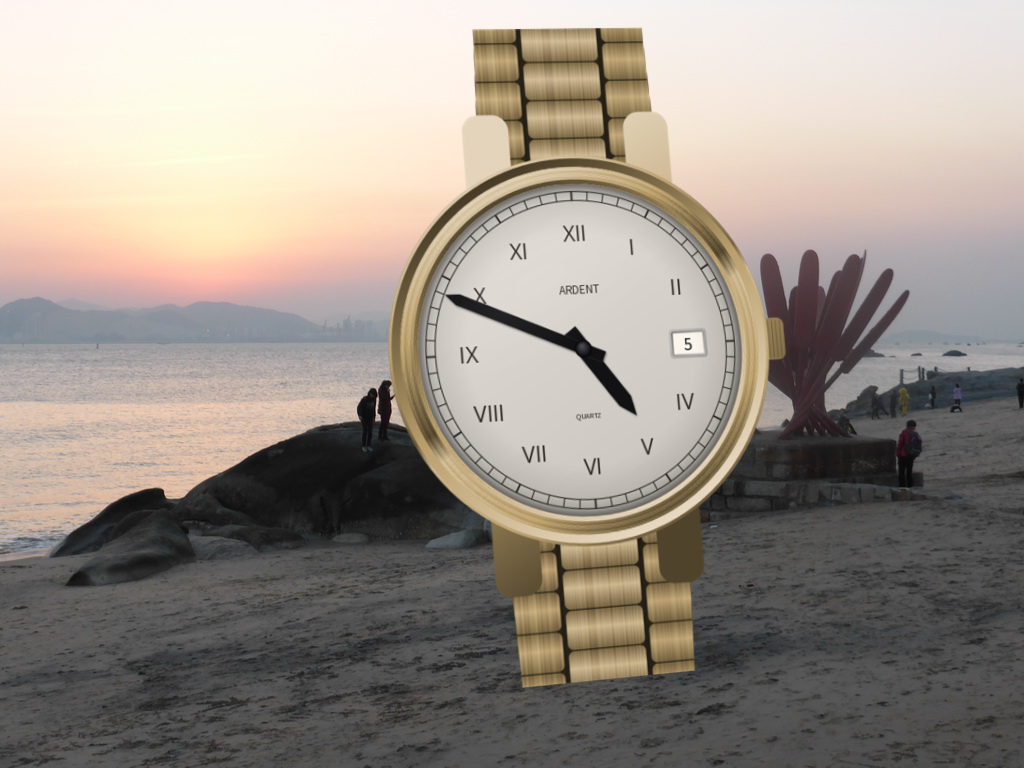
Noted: 4,49
